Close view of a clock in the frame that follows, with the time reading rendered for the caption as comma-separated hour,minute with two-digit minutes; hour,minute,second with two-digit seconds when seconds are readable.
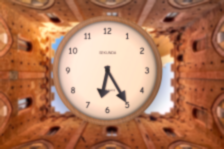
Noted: 6,25
